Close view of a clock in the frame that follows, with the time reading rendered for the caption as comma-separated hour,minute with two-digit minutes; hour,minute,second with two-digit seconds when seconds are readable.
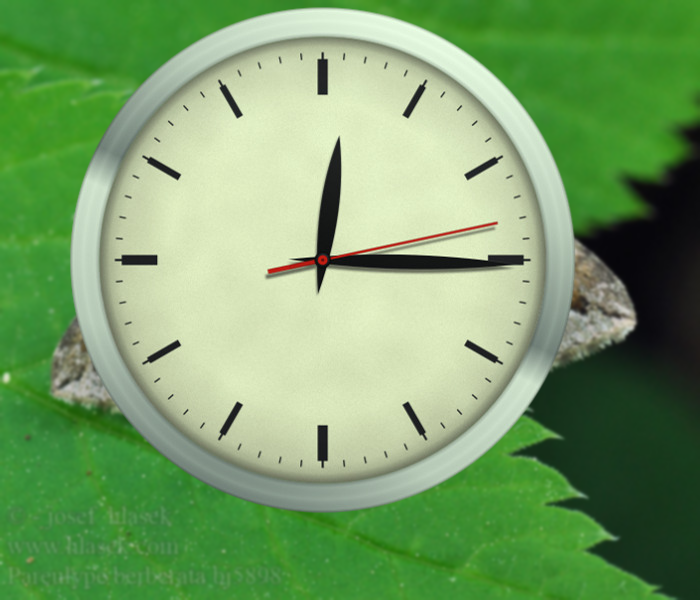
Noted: 12,15,13
